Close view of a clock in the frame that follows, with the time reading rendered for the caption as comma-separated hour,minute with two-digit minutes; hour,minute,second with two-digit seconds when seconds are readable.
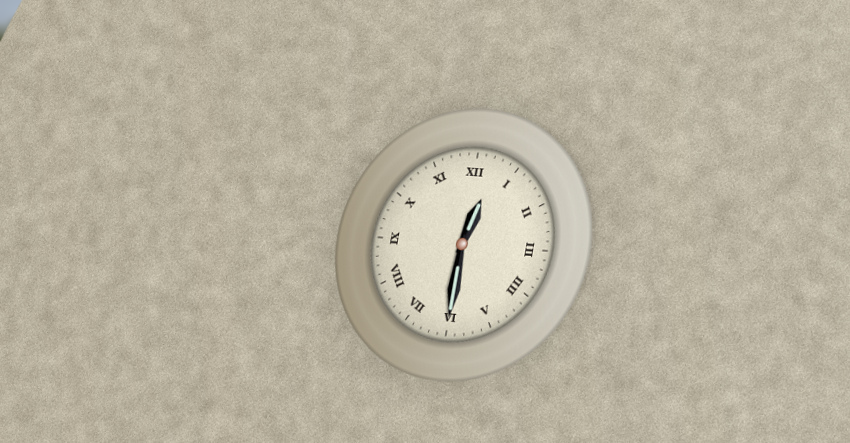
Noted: 12,30
